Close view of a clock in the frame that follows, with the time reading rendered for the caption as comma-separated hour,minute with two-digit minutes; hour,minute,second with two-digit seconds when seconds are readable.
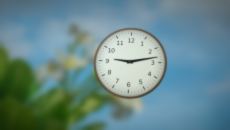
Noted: 9,13
